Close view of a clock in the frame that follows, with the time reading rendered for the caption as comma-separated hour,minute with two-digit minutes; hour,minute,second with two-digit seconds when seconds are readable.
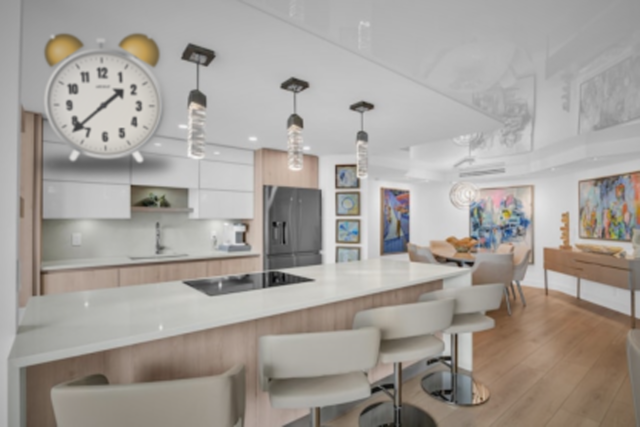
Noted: 1,38
